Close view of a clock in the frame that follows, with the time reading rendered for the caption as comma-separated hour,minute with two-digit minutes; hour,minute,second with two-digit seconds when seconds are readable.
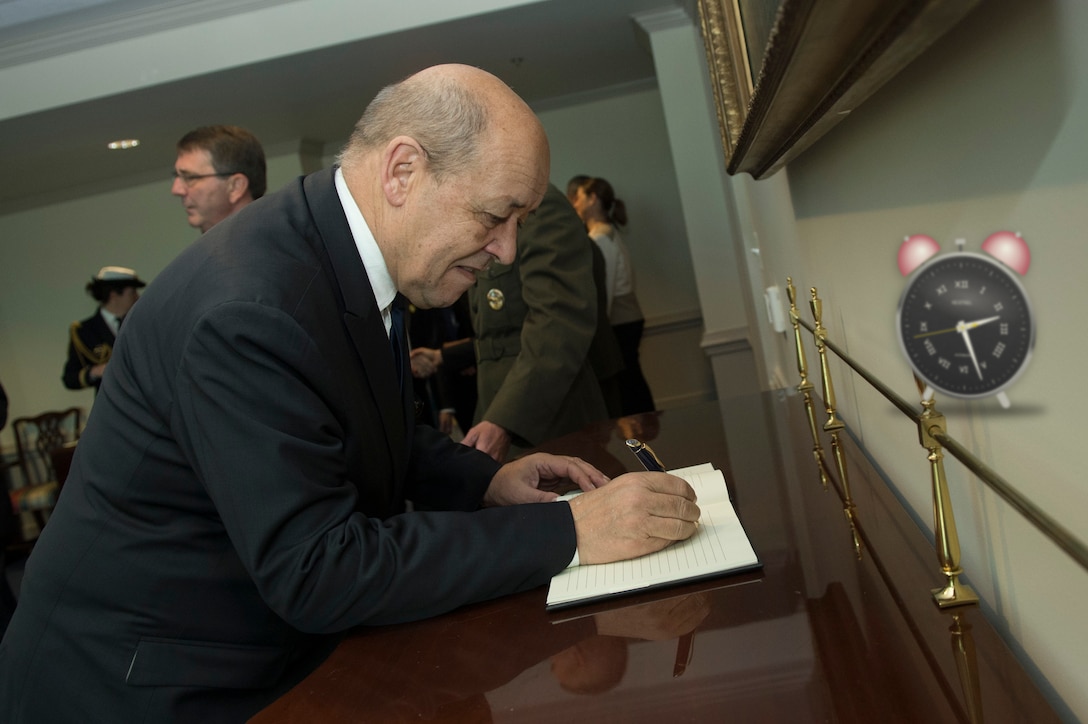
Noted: 2,26,43
